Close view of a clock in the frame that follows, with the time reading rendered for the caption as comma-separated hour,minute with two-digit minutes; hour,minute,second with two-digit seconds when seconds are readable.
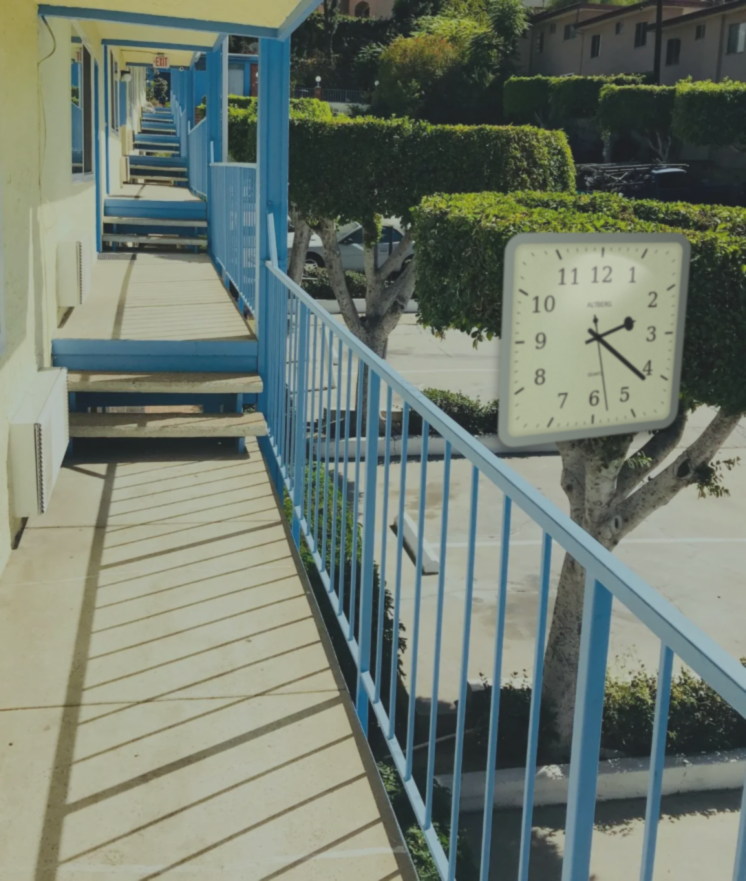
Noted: 2,21,28
